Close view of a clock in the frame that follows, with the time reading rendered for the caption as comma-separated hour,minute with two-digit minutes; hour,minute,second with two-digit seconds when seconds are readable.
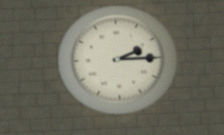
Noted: 2,15
